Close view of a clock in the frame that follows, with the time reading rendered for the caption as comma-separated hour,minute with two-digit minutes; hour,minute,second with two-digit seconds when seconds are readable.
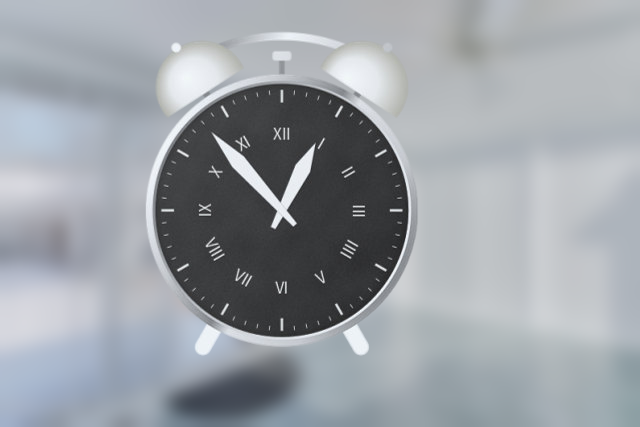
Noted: 12,53
